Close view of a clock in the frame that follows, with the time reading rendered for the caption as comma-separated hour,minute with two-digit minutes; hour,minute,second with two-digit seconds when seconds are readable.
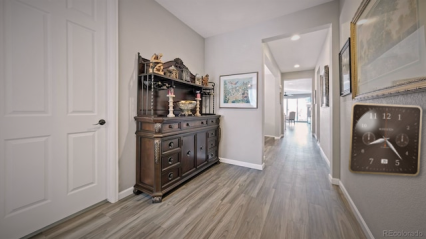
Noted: 8,23
